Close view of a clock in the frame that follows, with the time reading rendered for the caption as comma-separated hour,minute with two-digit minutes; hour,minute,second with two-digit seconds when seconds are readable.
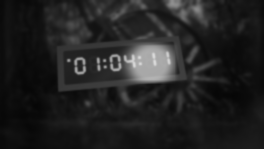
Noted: 1,04,11
